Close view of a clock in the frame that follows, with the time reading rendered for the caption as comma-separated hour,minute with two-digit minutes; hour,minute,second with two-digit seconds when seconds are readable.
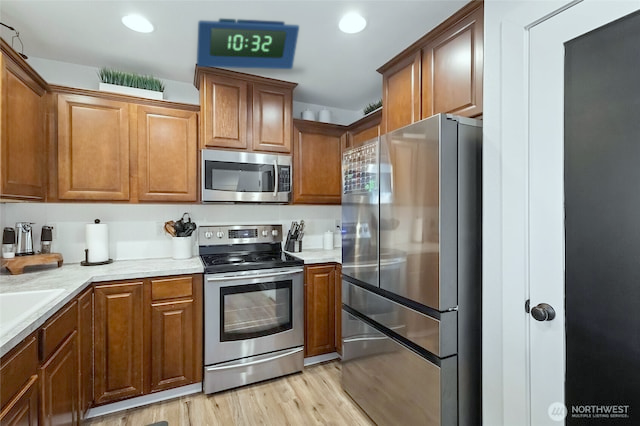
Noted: 10,32
